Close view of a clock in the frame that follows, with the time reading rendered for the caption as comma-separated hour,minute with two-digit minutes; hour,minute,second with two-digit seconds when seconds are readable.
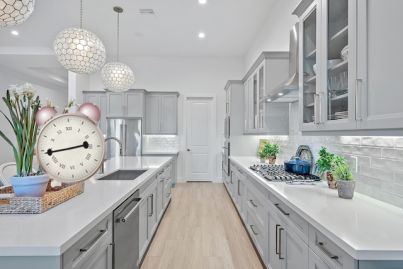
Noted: 2,44
